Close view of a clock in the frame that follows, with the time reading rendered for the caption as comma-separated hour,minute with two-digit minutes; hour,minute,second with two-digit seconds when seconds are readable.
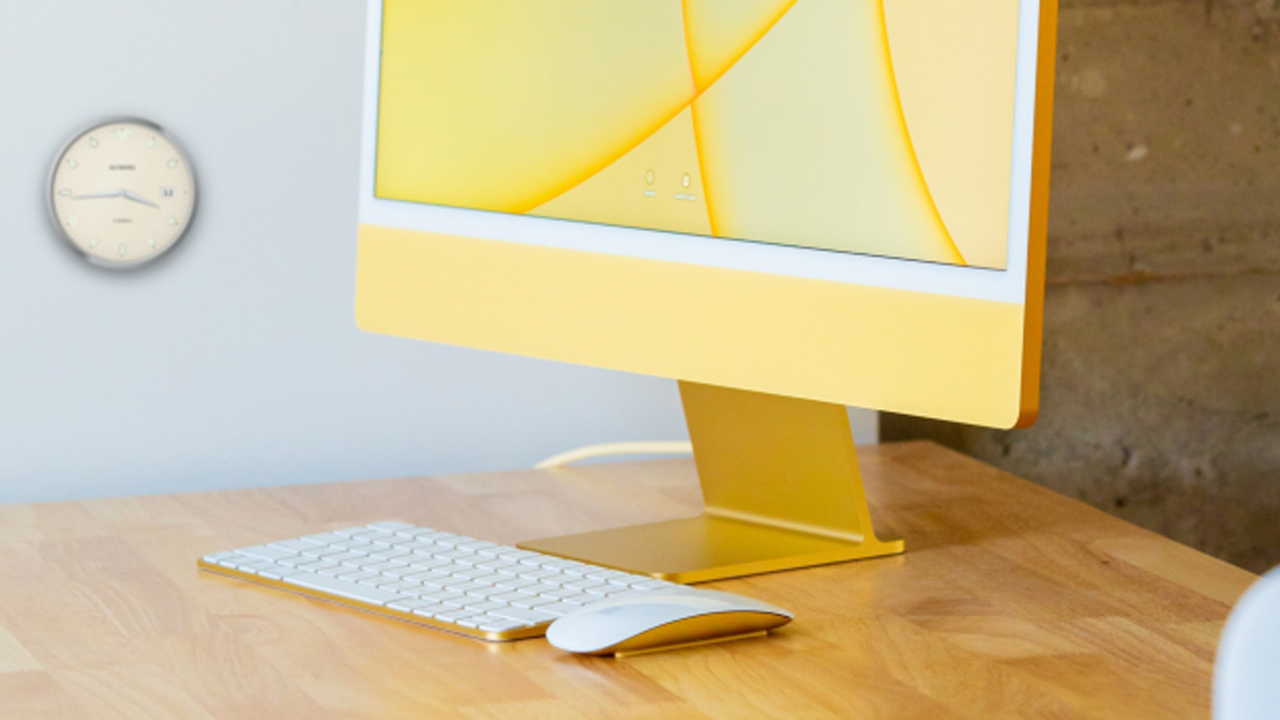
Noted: 3,44
